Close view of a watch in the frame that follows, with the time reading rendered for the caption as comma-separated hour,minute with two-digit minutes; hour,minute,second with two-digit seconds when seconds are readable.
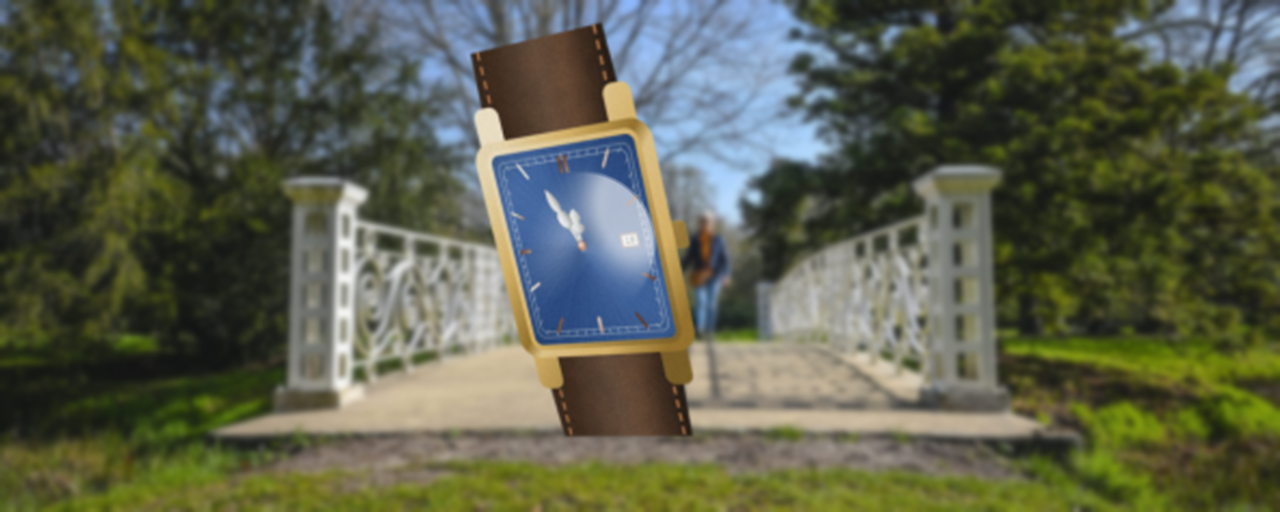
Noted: 11,56
